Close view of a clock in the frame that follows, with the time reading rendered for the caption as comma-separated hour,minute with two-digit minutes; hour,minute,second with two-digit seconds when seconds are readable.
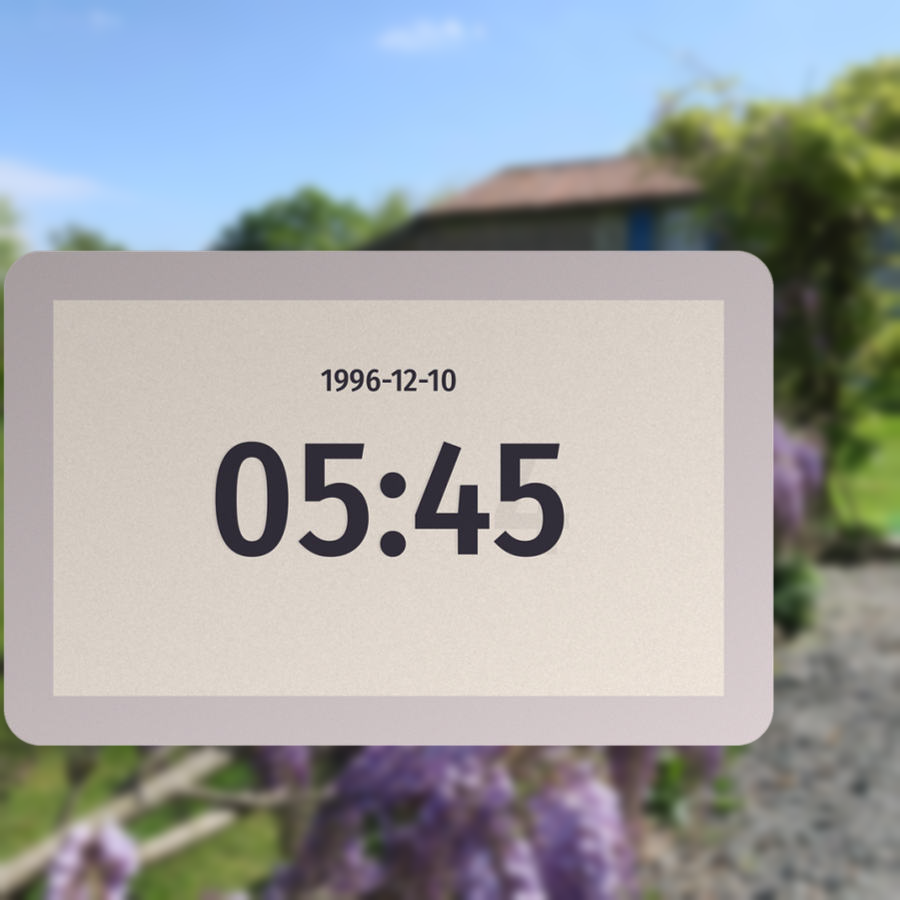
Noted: 5,45
